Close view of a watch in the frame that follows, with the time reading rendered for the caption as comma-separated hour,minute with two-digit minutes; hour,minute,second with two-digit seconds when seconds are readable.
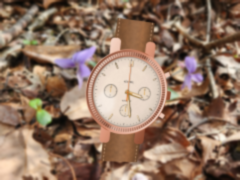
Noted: 3,28
